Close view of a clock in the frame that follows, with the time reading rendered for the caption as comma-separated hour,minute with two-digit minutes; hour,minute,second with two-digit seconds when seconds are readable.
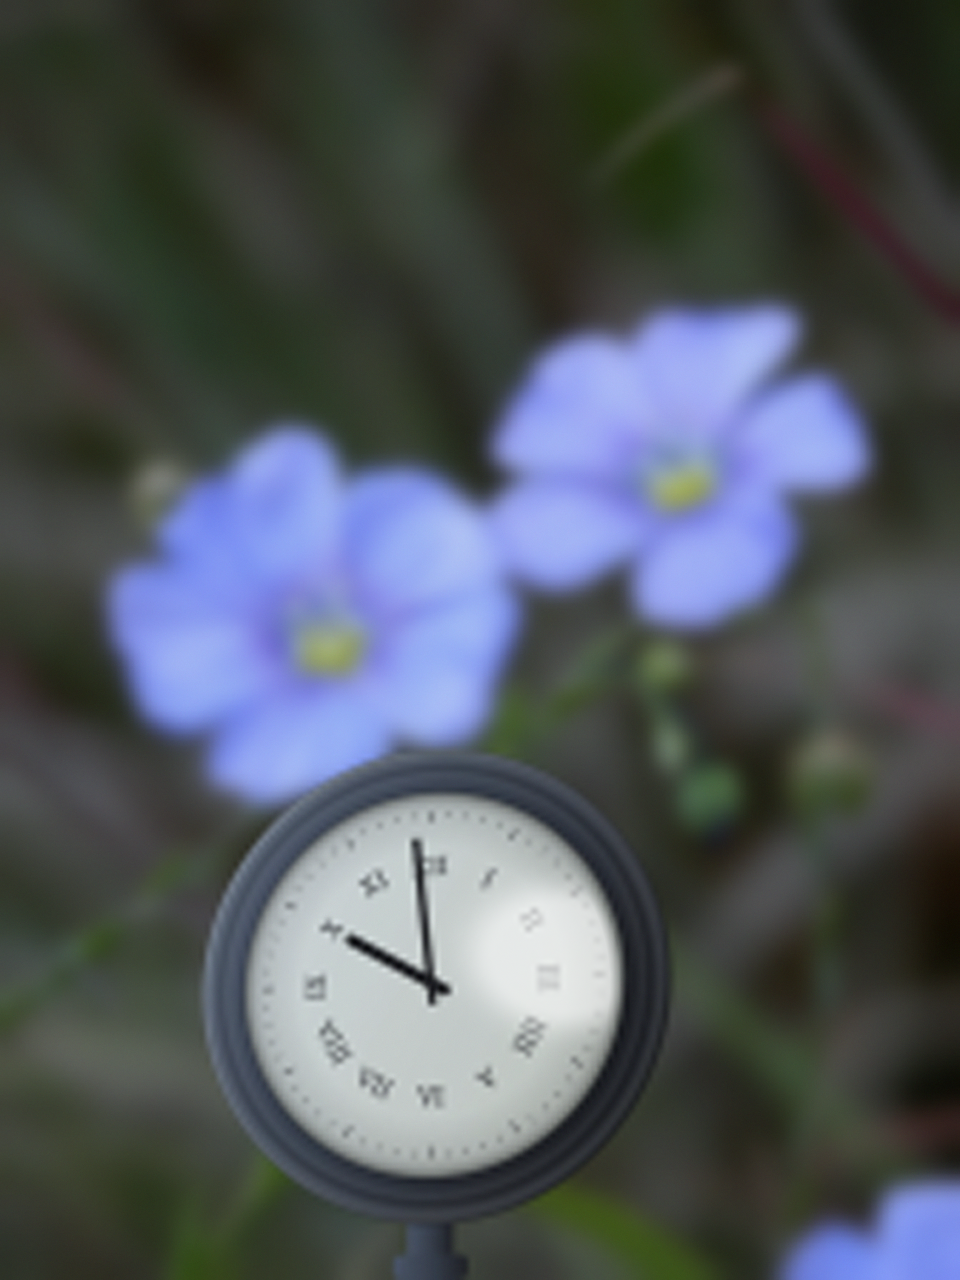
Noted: 9,59
